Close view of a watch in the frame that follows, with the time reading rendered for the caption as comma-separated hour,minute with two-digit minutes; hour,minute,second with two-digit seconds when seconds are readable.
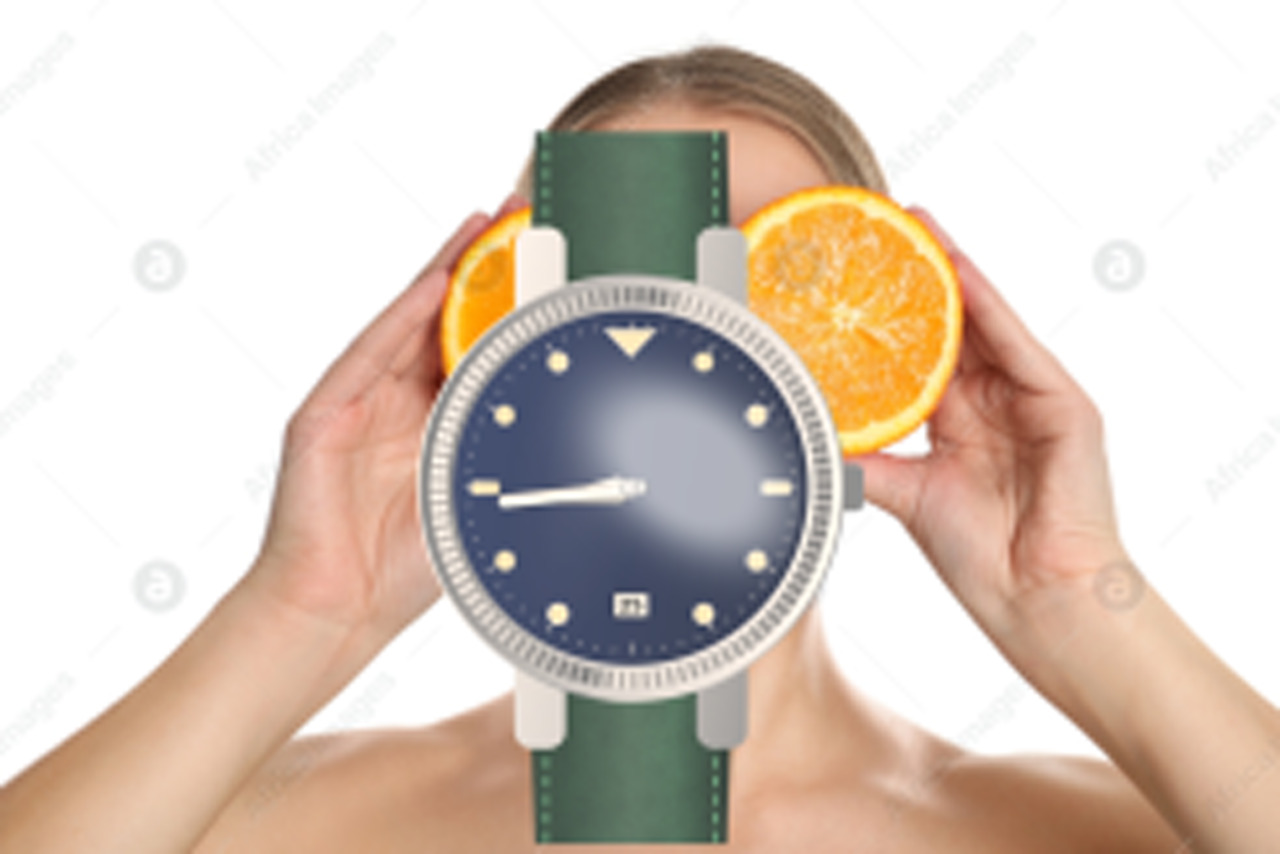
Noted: 8,44
